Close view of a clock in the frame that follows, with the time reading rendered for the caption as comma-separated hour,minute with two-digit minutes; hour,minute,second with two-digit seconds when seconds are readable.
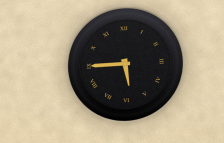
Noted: 5,45
